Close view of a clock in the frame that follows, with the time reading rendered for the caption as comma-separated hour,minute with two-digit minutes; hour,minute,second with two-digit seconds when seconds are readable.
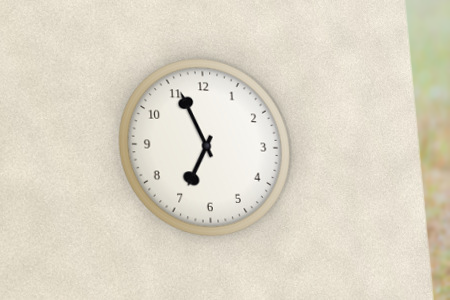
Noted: 6,56
